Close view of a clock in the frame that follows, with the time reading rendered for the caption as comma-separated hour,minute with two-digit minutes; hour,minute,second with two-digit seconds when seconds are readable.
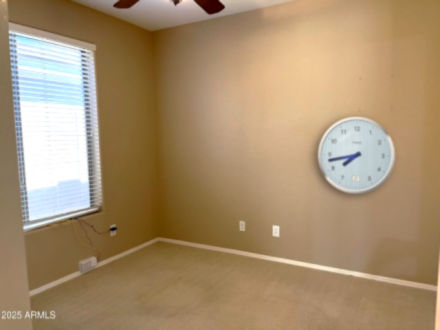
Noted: 7,43
